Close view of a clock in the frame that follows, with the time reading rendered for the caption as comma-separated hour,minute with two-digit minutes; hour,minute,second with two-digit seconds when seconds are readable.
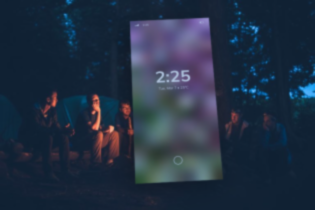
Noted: 2,25
